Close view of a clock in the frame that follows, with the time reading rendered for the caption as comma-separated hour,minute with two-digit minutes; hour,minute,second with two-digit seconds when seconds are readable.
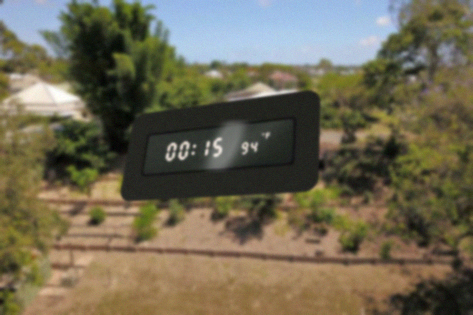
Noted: 0,15
